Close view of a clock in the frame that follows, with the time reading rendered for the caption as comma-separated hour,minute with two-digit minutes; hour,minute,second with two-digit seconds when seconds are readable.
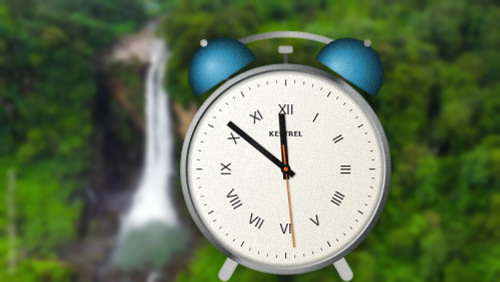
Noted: 11,51,29
